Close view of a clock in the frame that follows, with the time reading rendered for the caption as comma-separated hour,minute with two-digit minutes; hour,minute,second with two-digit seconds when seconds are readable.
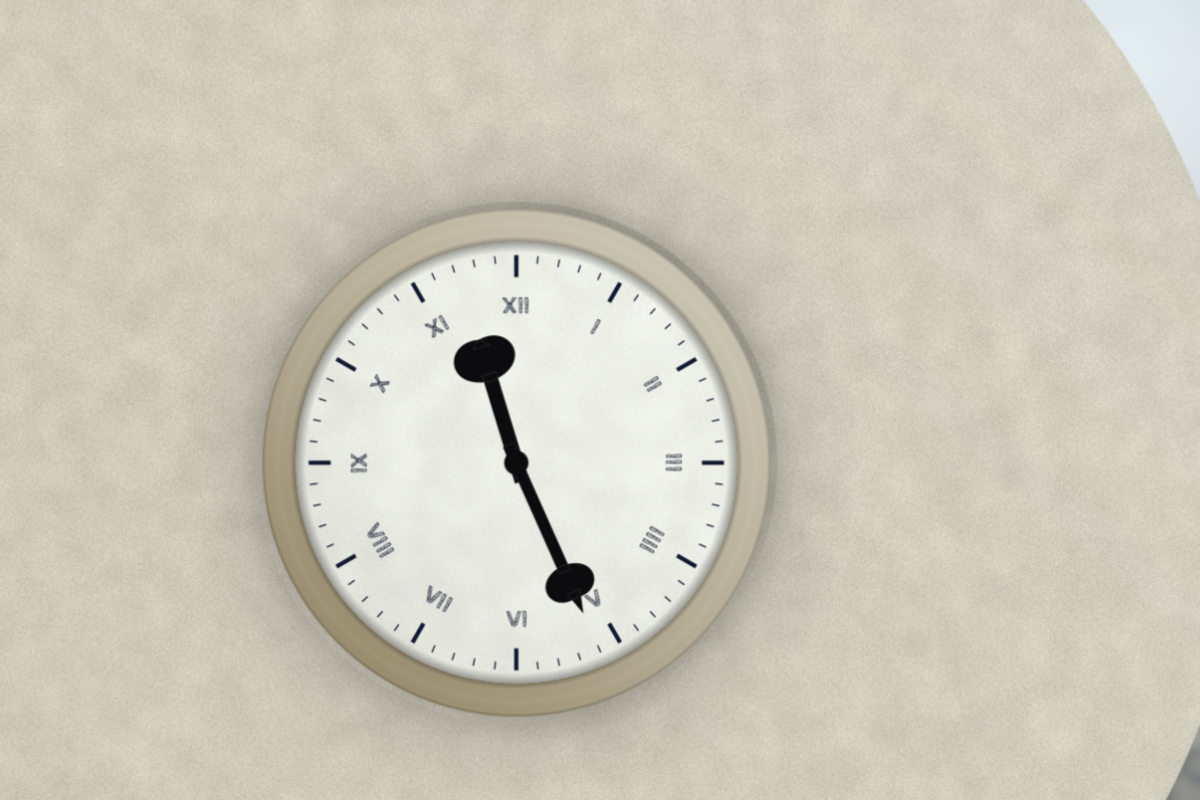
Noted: 11,26
